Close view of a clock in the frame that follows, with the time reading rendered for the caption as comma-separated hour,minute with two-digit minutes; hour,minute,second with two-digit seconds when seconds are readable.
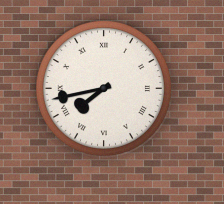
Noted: 7,43
